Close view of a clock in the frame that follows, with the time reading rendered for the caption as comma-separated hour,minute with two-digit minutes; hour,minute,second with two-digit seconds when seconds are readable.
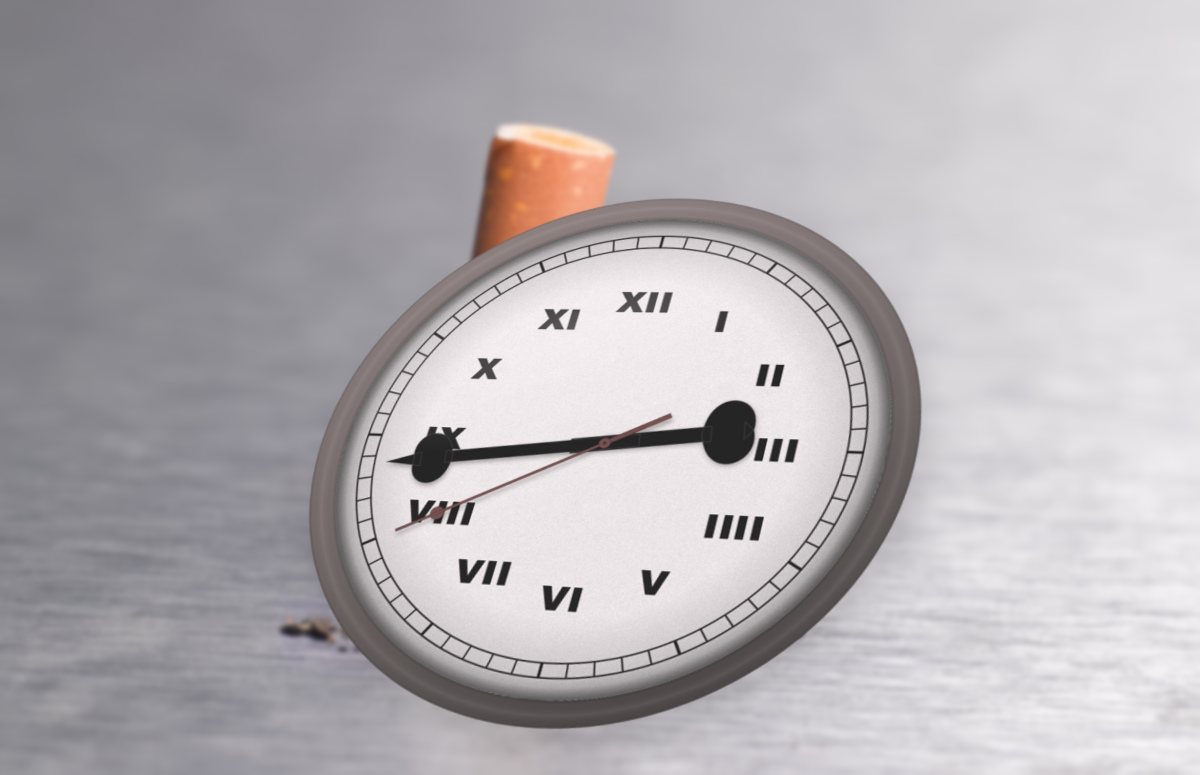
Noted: 2,43,40
